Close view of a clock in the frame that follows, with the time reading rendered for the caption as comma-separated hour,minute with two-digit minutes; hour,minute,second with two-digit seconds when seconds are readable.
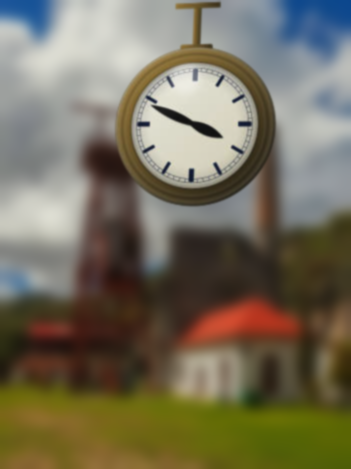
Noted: 3,49
